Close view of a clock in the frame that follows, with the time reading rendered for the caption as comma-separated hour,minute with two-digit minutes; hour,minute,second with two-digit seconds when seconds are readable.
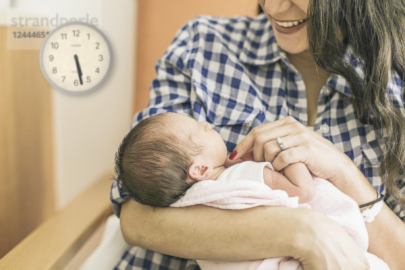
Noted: 5,28
